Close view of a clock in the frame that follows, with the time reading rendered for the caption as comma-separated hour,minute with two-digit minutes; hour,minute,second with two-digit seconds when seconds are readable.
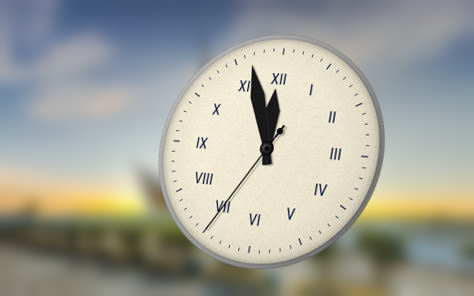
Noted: 11,56,35
